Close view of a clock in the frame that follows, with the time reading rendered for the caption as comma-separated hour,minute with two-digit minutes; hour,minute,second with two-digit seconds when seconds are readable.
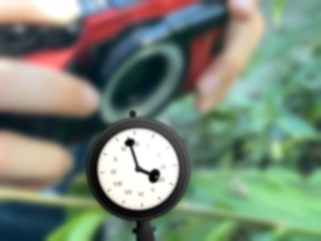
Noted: 3,58
